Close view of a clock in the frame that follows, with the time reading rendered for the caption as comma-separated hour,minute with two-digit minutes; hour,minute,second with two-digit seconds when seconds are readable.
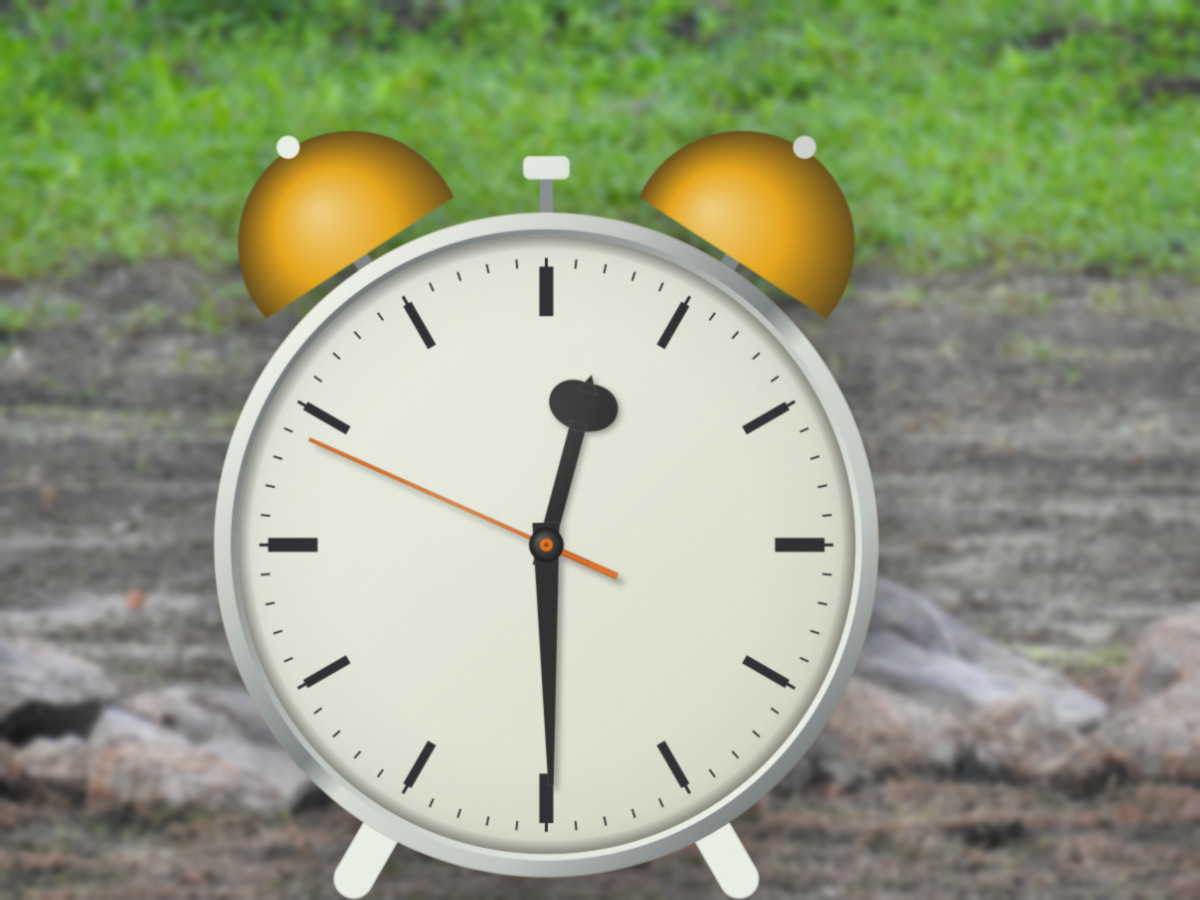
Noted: 12,29,49
